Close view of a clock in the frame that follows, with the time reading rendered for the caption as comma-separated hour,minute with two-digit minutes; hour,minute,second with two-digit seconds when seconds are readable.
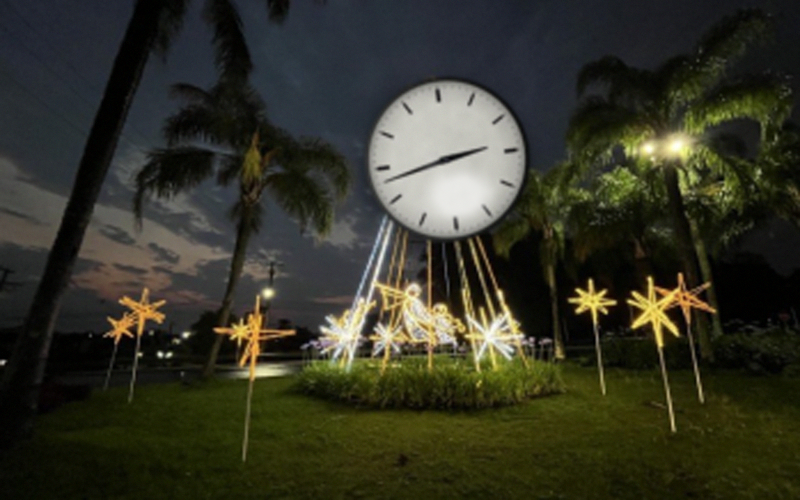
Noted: 2,43
